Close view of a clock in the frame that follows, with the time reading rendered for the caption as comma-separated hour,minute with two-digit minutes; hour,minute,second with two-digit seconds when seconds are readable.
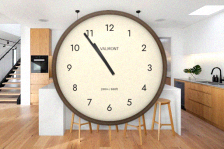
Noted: 10,54
